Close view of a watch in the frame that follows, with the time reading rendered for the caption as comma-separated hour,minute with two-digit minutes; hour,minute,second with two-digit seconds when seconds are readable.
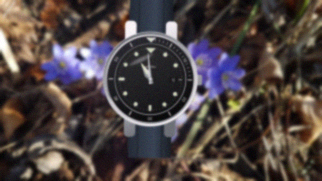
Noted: 10,59
